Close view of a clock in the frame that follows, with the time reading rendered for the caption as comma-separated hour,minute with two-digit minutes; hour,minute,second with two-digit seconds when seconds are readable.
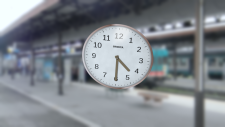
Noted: 4,30
